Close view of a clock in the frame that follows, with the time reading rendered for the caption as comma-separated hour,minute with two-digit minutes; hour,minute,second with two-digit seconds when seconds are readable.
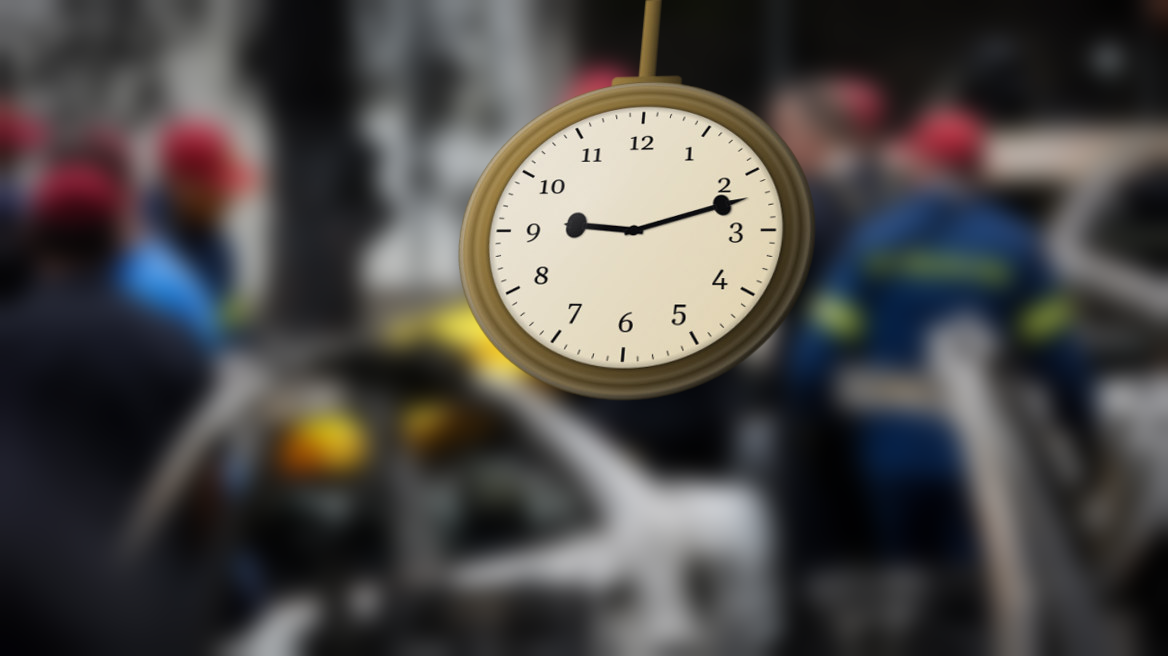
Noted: 9,12
